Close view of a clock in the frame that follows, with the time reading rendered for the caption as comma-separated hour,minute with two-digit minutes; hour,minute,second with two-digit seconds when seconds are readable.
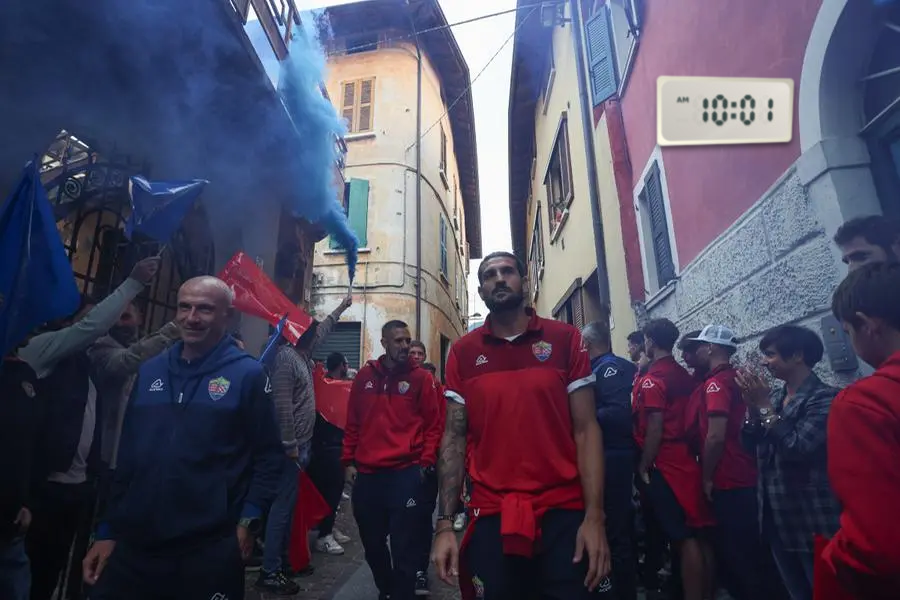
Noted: 10,01
